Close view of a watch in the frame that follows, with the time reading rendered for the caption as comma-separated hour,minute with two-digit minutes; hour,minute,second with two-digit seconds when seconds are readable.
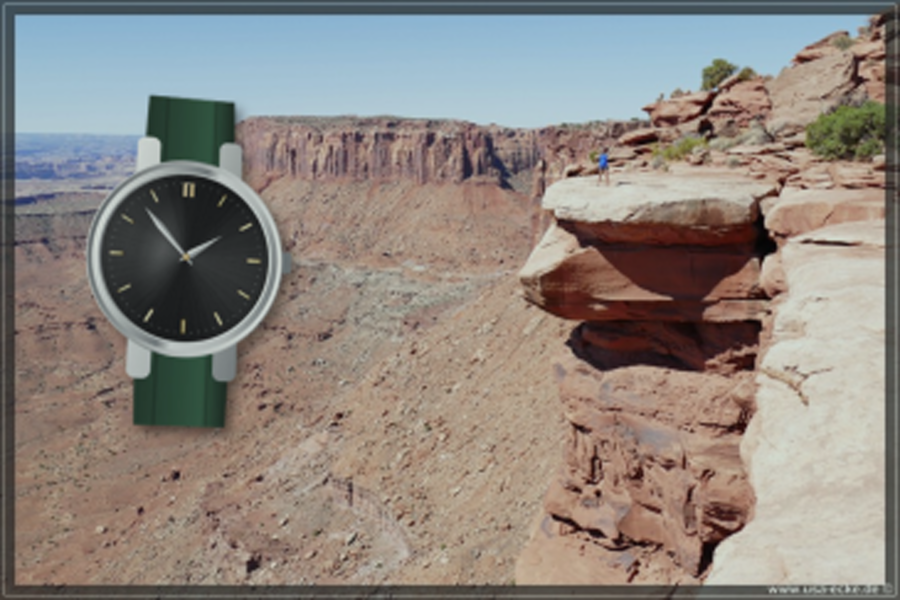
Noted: 1,53
